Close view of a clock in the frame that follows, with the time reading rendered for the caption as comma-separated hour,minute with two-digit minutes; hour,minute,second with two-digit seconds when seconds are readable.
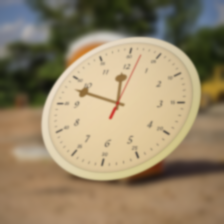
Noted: 11,48,02
